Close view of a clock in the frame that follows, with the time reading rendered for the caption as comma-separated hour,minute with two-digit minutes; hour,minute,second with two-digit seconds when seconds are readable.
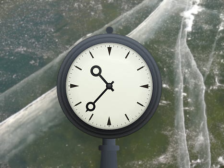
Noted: 10,37
